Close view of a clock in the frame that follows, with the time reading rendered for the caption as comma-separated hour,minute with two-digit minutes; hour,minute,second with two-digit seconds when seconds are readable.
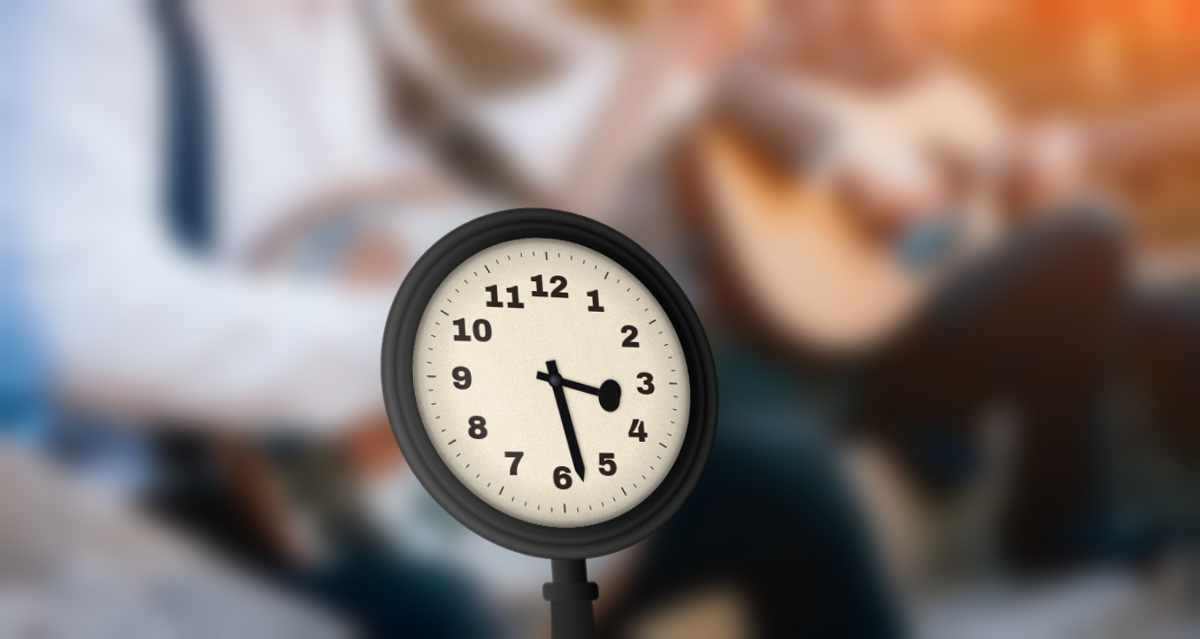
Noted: 3,28
